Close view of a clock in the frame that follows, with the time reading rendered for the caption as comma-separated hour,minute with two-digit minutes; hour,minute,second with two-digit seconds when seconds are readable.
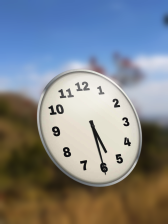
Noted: 5,30
